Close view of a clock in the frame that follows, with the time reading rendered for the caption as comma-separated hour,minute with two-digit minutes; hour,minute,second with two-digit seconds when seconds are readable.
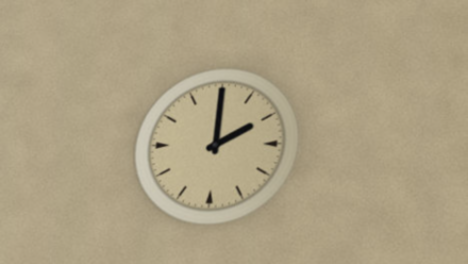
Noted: 2,00
